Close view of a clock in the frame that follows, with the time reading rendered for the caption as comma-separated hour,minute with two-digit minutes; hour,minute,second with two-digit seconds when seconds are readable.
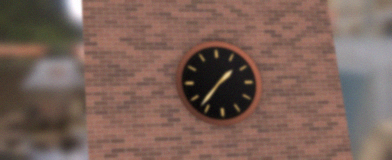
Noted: 1,37
